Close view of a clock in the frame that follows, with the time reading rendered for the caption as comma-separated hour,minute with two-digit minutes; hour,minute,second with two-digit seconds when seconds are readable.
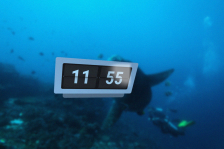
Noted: 11,55
